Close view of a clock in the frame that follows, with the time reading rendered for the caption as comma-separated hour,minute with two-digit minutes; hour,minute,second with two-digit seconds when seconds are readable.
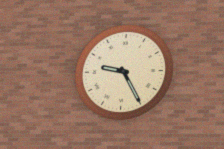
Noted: 9,25
